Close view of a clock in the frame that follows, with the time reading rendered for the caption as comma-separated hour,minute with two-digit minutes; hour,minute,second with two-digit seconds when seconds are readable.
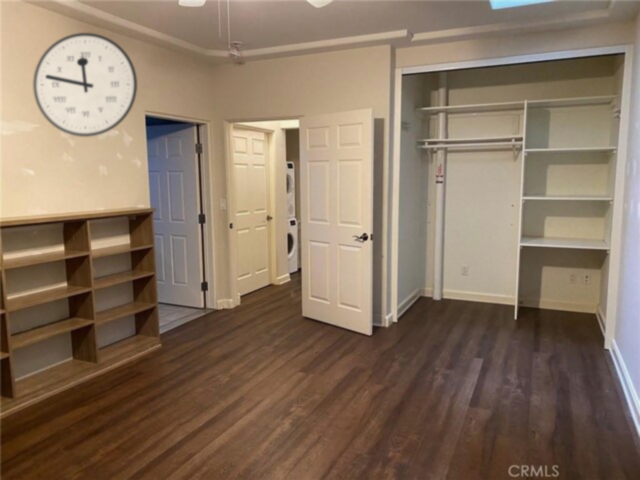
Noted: 11,47
